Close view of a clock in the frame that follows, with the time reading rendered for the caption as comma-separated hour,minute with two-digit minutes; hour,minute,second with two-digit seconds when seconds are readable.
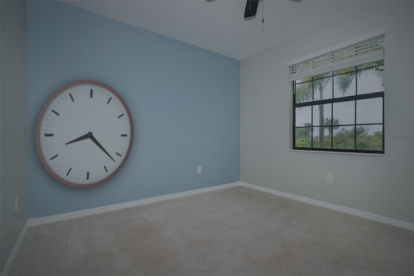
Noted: 8,22
